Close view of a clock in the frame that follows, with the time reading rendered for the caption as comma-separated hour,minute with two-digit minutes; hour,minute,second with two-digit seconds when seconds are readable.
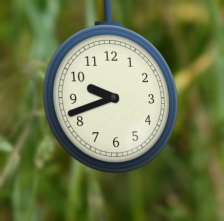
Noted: 9,42
